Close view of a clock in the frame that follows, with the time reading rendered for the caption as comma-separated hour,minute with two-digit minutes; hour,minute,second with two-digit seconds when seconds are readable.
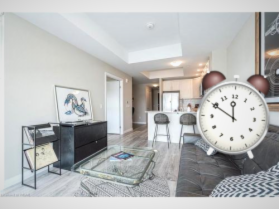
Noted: 11,50
